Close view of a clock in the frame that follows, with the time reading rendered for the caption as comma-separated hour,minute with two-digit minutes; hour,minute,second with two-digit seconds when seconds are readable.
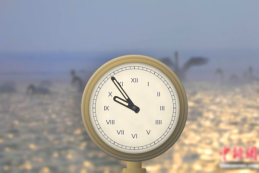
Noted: 9,54
